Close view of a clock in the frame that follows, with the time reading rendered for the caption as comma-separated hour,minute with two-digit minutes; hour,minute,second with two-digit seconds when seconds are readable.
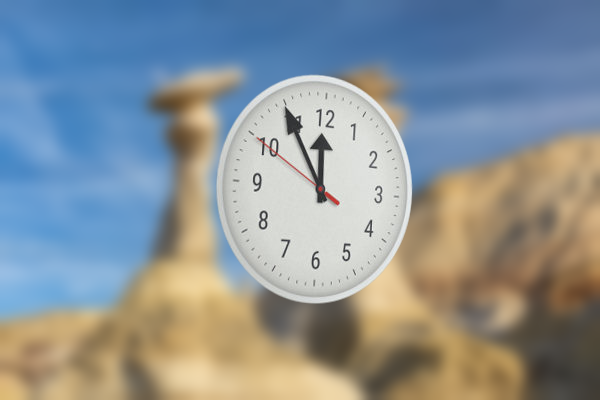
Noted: 11,54,50
